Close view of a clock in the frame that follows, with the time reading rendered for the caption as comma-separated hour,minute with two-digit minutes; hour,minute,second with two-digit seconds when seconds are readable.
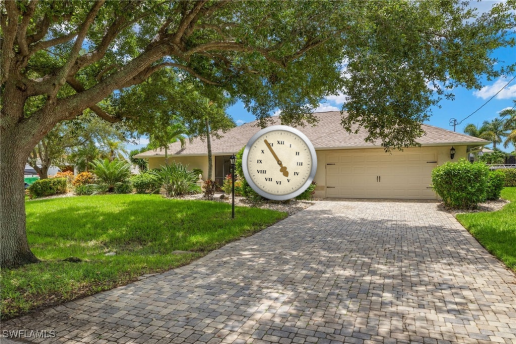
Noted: 4,54
